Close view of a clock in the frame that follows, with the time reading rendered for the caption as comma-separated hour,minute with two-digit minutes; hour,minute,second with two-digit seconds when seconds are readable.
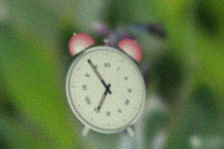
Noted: 6,54
